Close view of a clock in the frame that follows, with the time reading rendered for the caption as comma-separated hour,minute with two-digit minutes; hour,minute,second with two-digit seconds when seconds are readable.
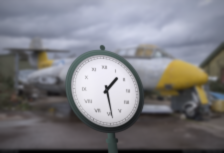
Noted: 1,29
